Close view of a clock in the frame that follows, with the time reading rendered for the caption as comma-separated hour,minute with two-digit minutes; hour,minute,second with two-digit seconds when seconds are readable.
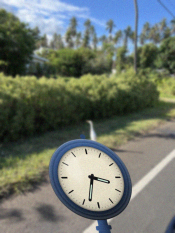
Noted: 3,33
